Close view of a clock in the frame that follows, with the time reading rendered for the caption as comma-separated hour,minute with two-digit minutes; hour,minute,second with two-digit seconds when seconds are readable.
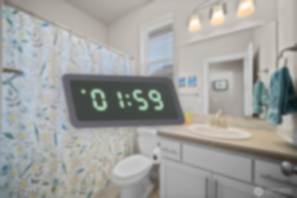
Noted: 1,59
